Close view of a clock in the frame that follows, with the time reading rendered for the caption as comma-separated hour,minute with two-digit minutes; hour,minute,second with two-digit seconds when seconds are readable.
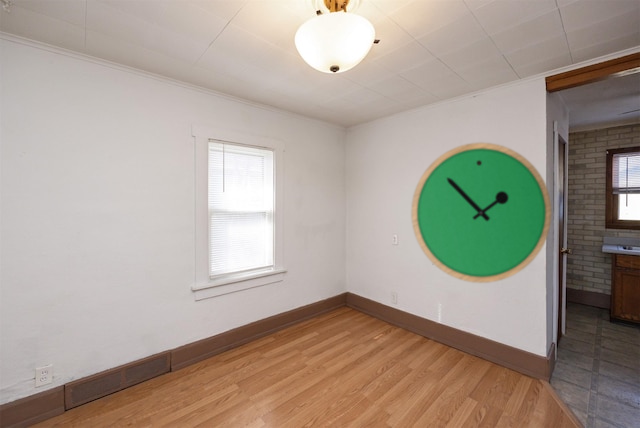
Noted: 1,53
